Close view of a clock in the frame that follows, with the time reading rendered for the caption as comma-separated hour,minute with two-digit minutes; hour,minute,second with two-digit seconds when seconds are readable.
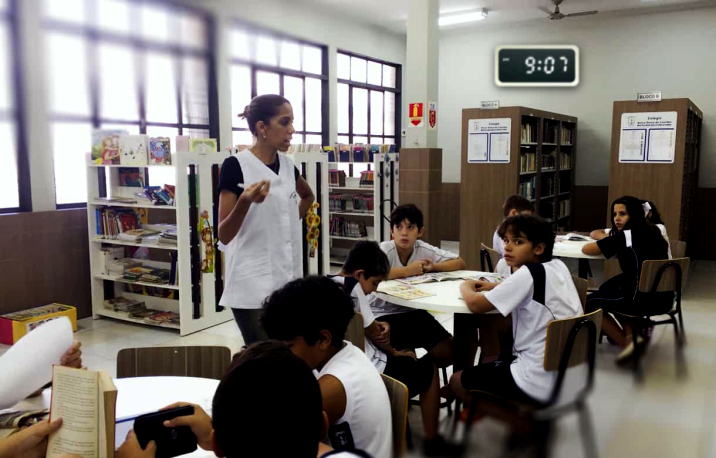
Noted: 9,07
